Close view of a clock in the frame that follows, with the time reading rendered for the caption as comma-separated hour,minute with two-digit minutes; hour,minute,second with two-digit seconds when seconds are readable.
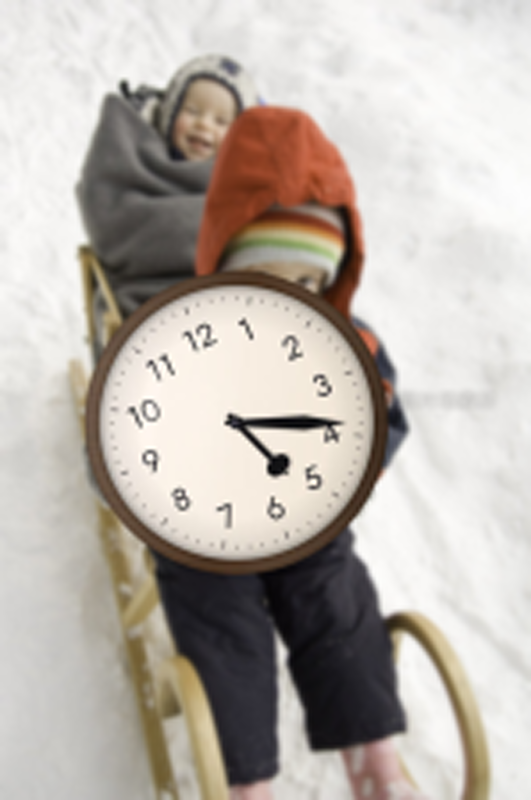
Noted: 5,19
